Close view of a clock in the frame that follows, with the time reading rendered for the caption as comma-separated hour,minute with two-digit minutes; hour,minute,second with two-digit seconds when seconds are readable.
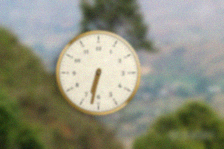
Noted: 6,32
